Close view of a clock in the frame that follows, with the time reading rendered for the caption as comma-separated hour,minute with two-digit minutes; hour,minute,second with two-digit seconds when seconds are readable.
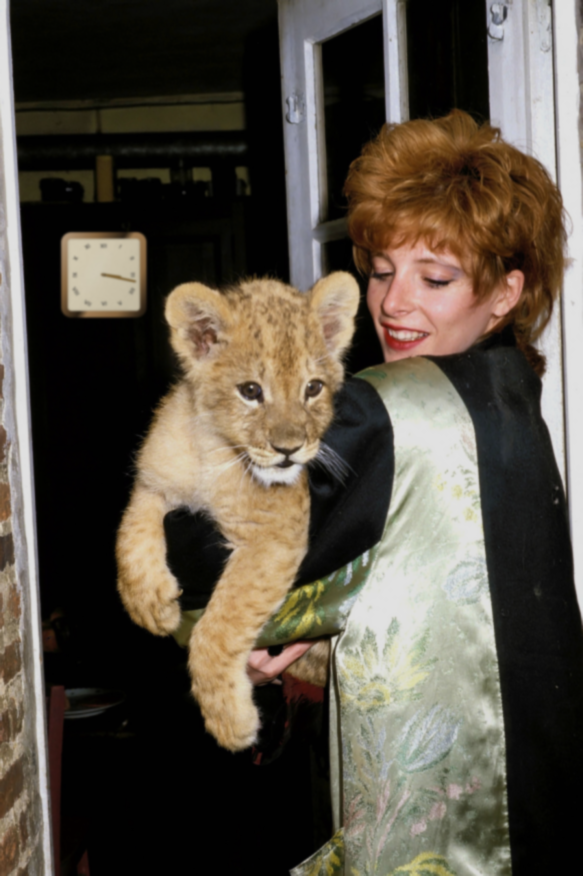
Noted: 3,17
